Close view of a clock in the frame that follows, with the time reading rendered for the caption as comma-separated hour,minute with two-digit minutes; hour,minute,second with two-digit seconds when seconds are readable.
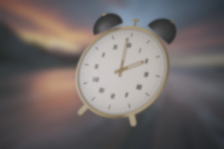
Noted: 1,59
